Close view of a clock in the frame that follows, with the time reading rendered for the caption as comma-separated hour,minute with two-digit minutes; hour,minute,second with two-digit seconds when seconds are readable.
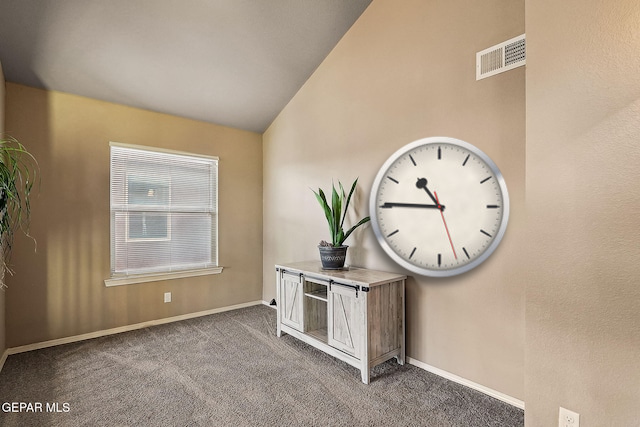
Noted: 10,45,27
